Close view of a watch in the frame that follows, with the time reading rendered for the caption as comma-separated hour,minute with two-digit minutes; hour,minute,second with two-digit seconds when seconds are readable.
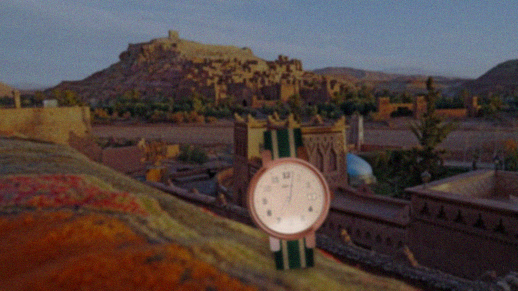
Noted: 7,02
